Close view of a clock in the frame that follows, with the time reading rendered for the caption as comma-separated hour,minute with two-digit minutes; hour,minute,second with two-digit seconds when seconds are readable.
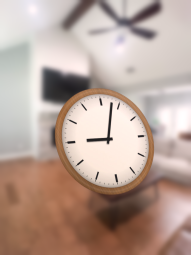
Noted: 9,03
